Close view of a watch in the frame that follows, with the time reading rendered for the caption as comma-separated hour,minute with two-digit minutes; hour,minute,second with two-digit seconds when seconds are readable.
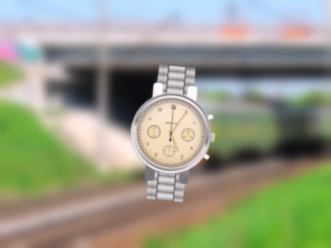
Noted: 5,05
